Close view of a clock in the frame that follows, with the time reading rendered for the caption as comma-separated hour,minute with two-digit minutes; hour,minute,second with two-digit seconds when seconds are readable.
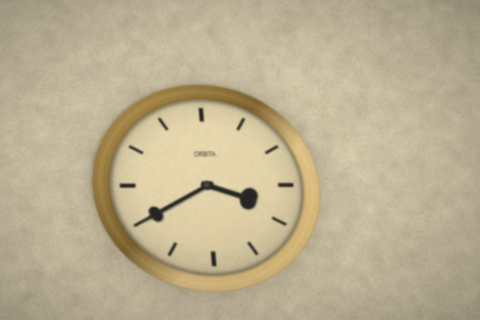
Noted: 3,40
